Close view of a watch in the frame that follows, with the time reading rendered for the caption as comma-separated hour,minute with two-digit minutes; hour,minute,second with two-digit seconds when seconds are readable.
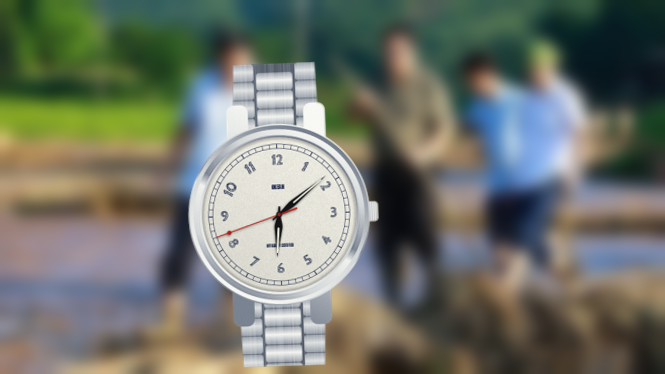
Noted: 6,08,42
